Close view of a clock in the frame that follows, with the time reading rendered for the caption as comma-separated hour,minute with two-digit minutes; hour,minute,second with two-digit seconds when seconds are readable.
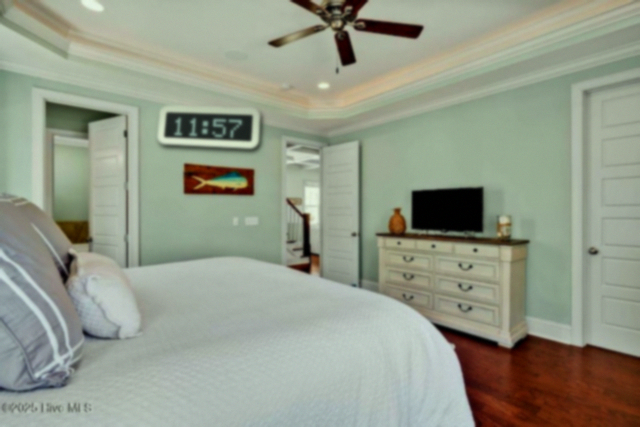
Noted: 11,57
